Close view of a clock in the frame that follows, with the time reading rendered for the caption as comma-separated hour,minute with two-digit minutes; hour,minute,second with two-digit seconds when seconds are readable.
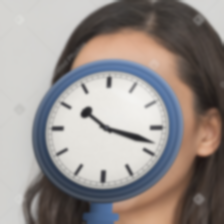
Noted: 10,18
